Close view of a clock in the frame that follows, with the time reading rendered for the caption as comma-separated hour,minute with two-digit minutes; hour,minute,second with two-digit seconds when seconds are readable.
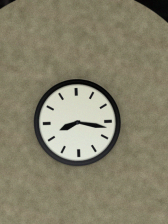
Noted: 8,17
